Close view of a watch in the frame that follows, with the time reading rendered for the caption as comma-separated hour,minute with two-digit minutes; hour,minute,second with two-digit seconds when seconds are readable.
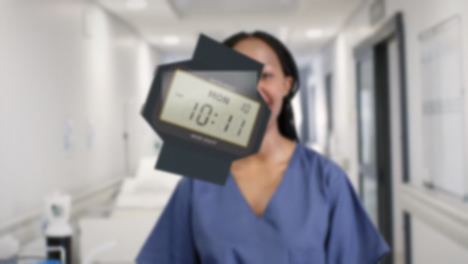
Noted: 10,11
